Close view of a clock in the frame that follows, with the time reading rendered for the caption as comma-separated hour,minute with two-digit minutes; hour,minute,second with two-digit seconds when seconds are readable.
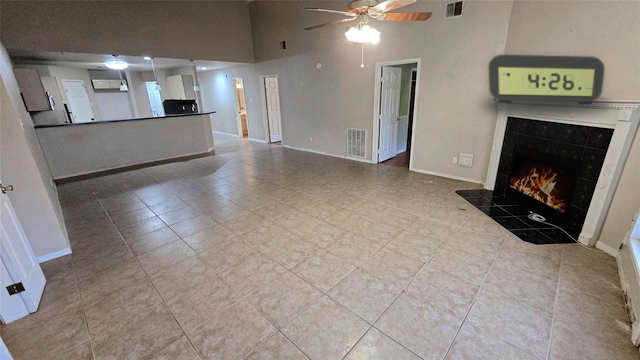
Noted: 4,26
